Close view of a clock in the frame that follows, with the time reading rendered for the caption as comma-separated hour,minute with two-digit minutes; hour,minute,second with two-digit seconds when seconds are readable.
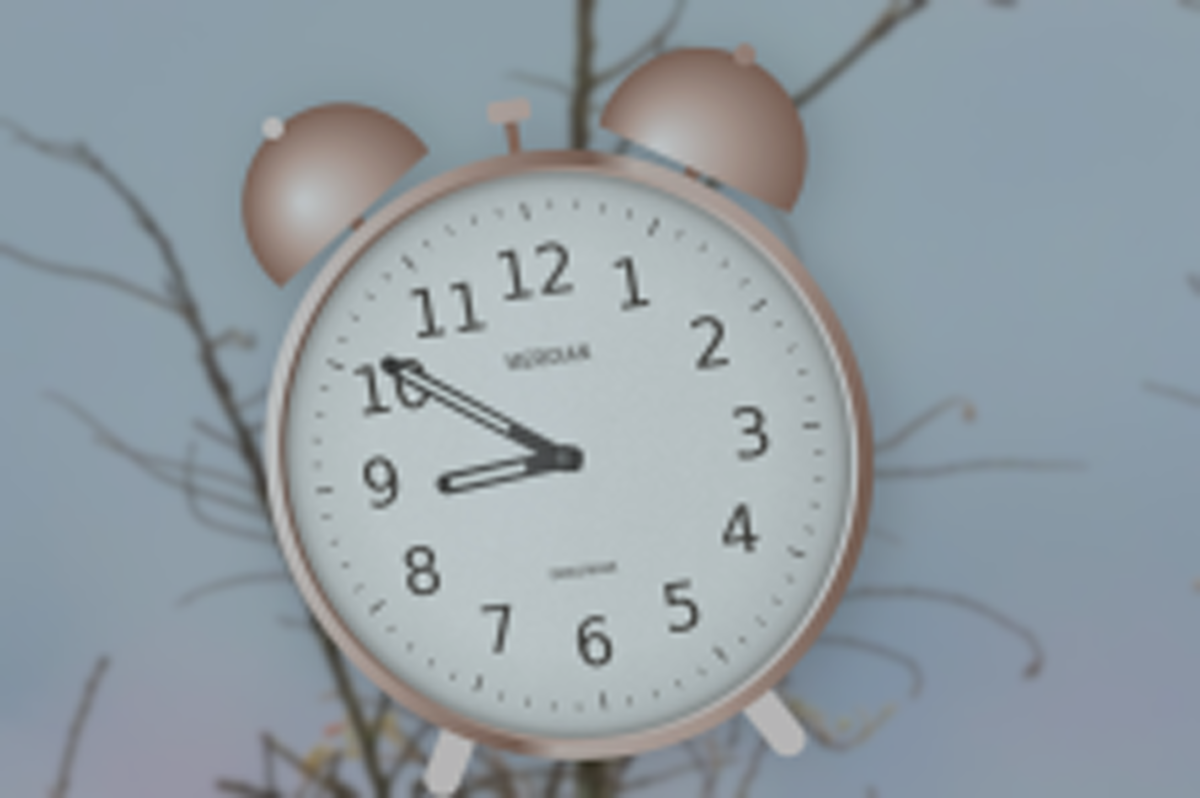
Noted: 8,51
